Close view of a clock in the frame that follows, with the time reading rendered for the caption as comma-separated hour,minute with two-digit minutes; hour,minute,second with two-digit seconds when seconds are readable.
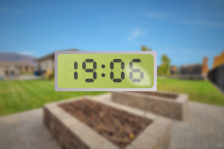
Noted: 19,06
